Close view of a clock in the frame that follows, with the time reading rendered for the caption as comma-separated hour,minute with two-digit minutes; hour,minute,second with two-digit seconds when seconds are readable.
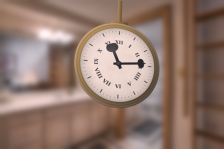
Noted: 11,14
